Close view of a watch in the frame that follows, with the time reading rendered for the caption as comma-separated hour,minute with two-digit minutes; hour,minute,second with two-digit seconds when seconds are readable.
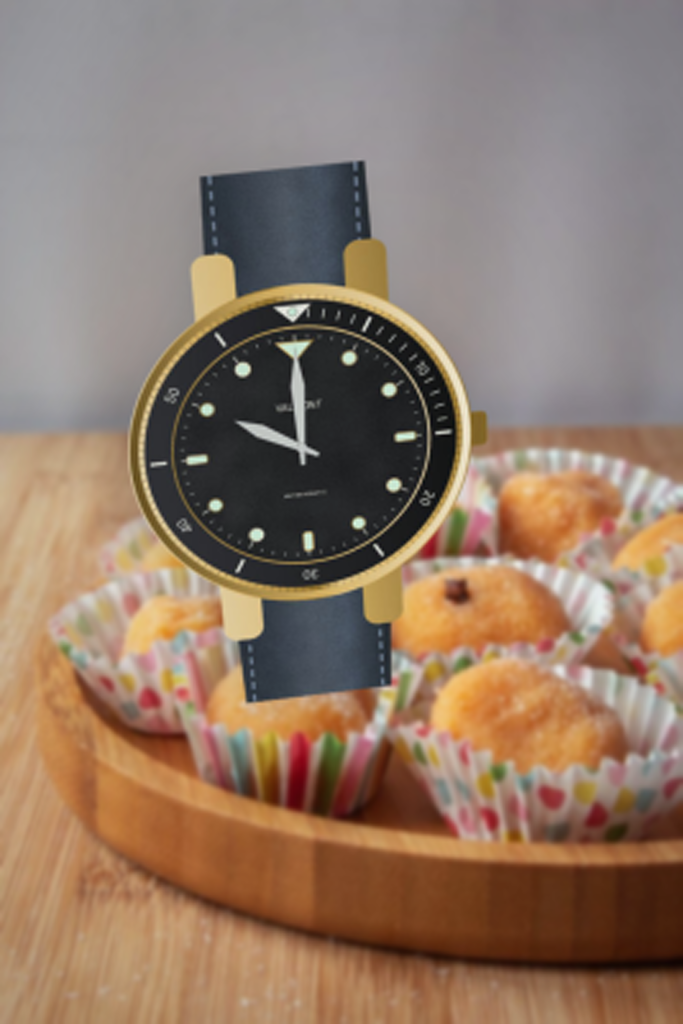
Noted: 10,00
